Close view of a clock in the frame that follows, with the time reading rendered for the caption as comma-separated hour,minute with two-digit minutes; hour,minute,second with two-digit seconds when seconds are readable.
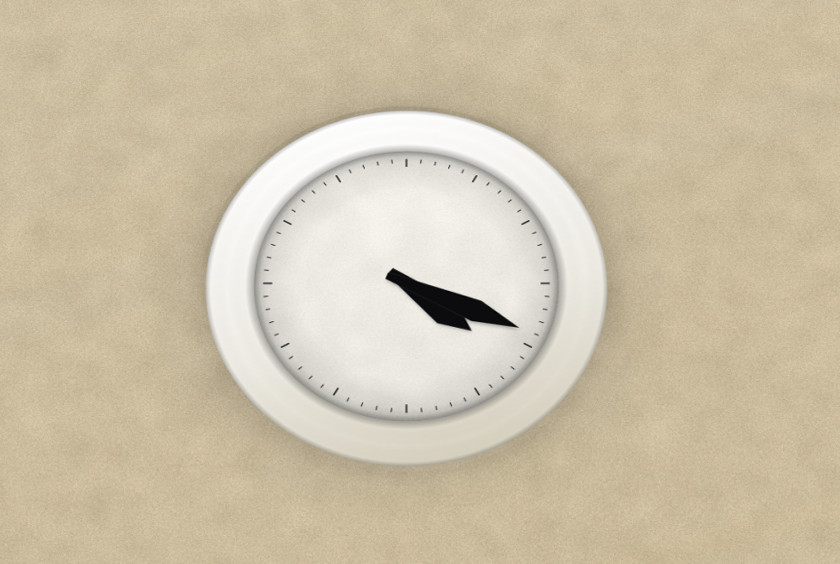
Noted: 4,19
